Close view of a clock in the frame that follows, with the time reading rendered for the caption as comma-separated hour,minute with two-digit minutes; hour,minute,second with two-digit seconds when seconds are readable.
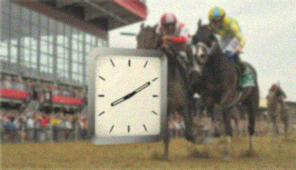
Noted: 8,10
